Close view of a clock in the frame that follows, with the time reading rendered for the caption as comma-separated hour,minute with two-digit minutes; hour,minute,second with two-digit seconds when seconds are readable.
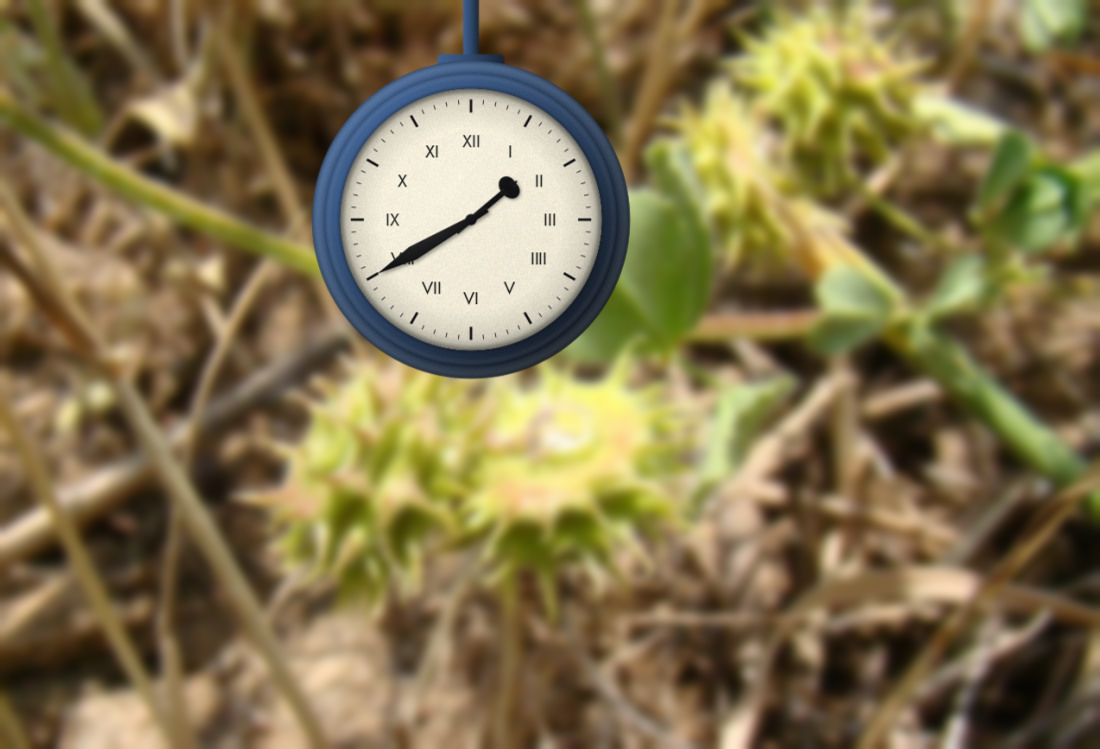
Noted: 1,40
